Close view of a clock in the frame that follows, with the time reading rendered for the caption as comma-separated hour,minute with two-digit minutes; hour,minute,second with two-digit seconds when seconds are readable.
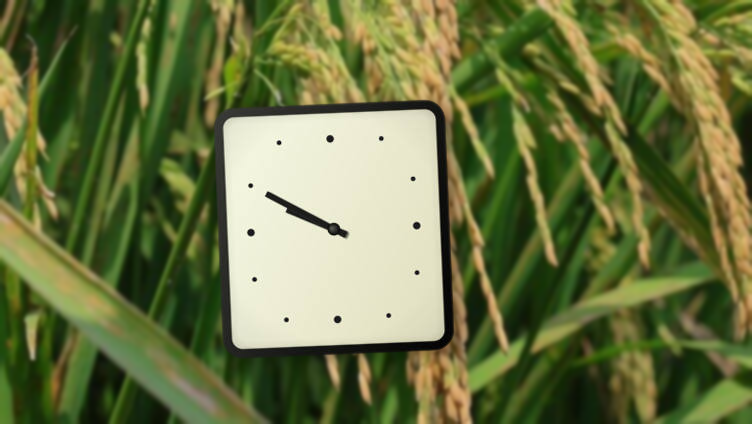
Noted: 9,50
